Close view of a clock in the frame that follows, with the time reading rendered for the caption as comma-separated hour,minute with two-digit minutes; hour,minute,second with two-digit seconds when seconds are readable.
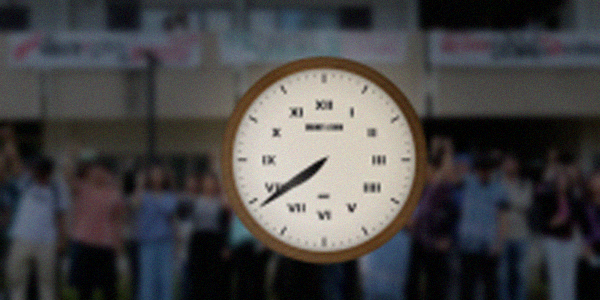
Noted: 7,39
